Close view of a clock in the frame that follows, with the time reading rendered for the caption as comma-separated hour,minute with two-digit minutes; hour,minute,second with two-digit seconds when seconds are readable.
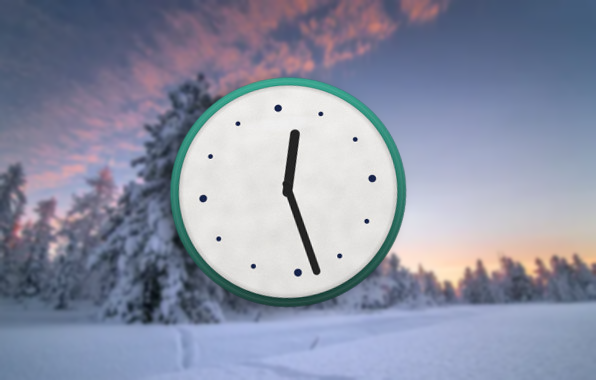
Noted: 12,28
